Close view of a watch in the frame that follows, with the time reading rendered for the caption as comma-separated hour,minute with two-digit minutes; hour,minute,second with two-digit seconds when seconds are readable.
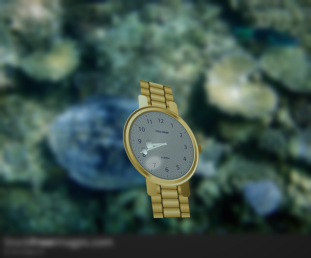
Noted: 8,41
